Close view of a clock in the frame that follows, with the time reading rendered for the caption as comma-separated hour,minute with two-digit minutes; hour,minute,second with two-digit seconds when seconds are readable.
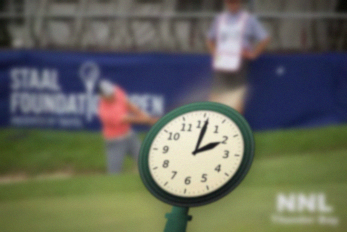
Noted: 2,01
